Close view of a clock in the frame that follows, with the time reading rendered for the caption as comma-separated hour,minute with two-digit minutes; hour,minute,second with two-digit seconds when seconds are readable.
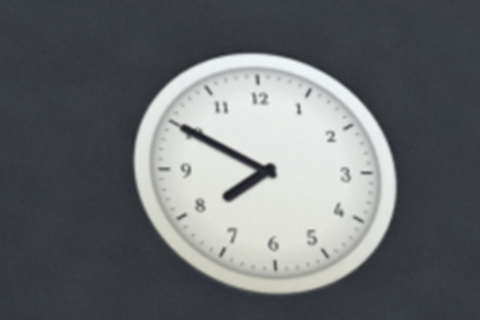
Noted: 7,50
